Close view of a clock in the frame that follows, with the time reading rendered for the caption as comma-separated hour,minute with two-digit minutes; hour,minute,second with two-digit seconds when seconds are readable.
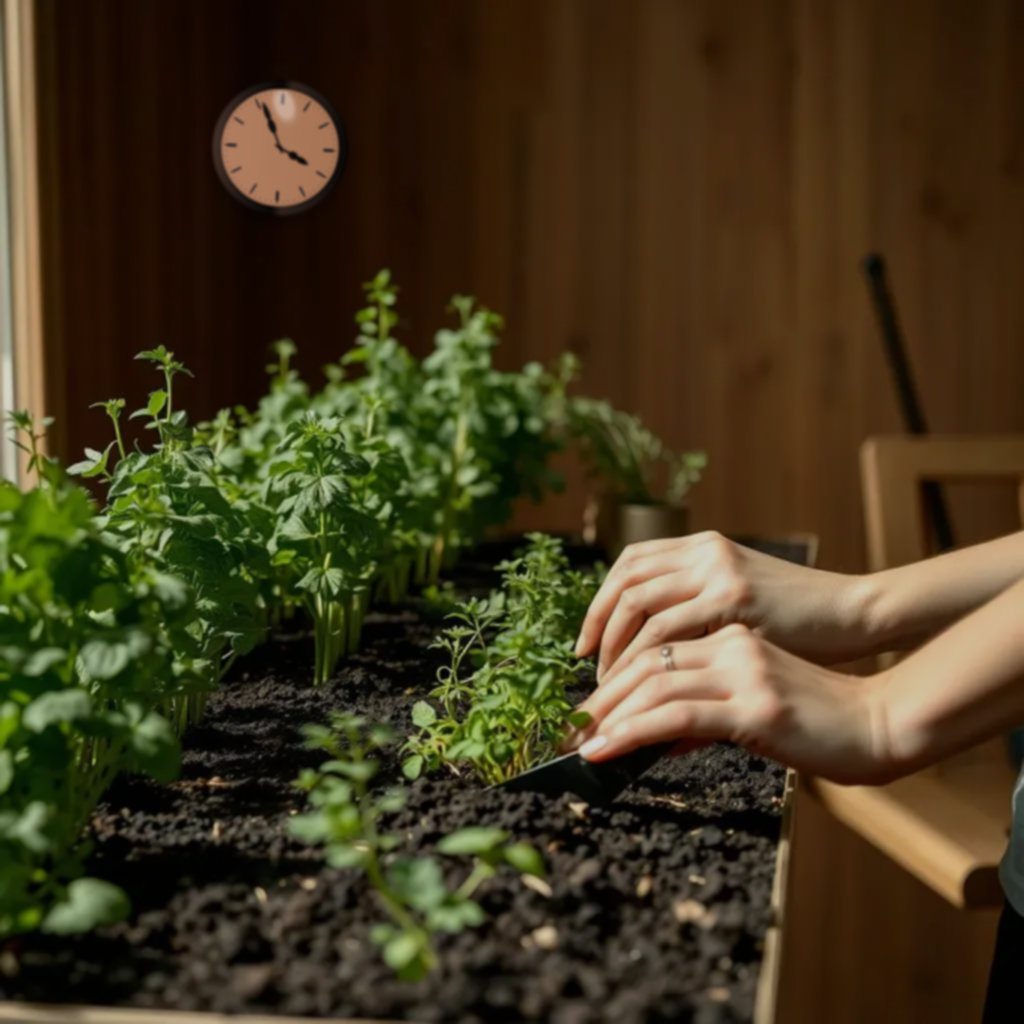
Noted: 3,56
